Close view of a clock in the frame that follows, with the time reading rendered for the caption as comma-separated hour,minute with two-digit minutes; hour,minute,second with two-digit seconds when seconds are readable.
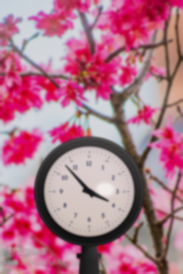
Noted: 3,53
